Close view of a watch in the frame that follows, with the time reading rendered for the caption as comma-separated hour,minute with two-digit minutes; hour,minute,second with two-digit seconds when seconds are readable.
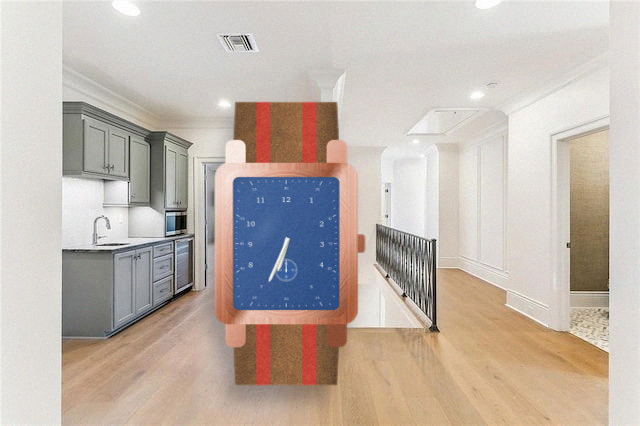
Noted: 6,34
